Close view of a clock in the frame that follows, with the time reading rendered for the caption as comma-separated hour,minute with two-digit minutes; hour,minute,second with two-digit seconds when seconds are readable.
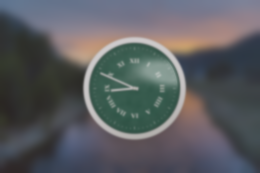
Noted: 8,49
